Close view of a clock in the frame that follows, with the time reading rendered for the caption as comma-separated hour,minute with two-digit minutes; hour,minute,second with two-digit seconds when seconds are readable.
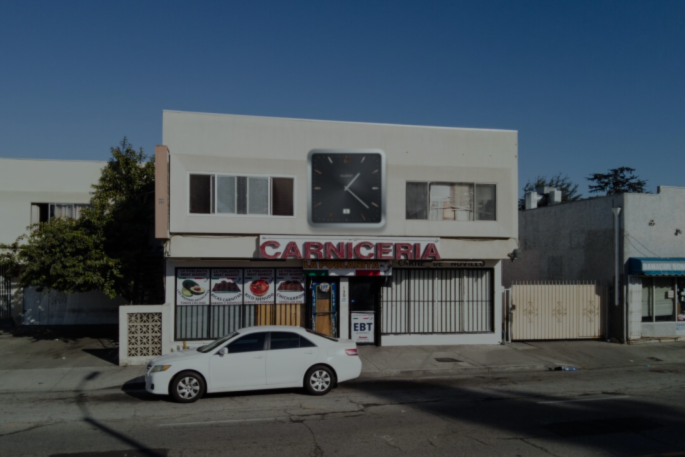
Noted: 1,22
